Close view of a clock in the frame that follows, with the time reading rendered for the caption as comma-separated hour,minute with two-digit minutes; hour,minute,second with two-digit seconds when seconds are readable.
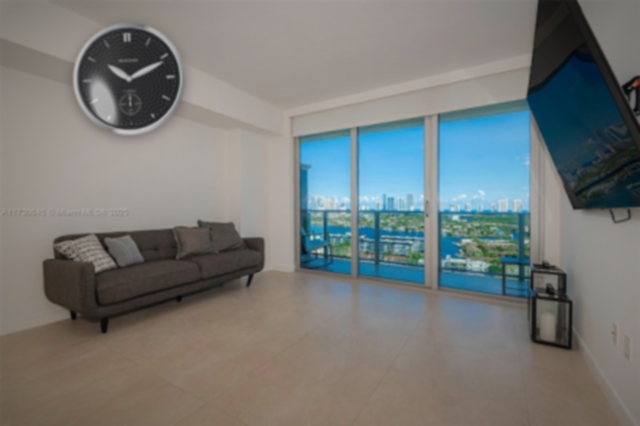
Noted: 10,11
